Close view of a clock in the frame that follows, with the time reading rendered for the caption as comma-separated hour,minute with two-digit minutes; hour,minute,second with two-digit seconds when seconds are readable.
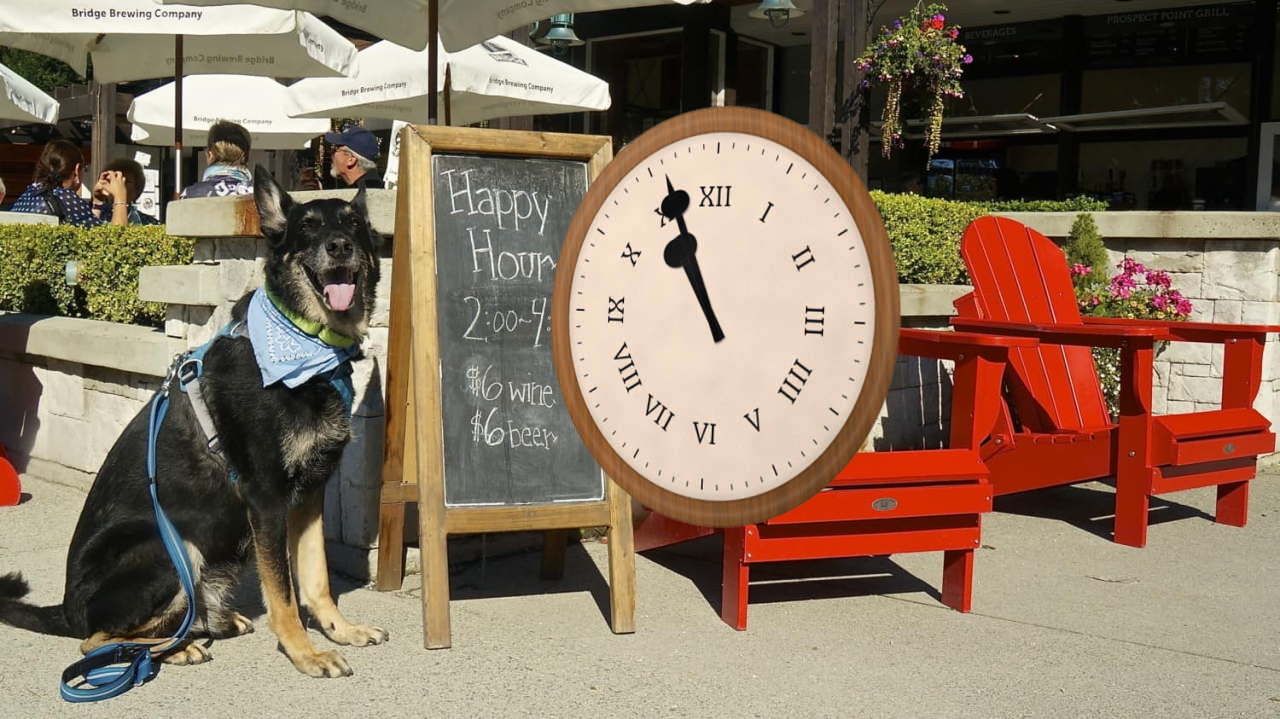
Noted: 10,56
